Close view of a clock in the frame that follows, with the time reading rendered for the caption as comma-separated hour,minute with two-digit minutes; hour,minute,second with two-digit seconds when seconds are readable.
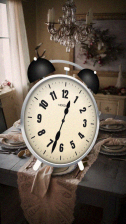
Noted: 12,33
